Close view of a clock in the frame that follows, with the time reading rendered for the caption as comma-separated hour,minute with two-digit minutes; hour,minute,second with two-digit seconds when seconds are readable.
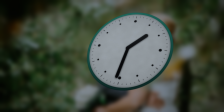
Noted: 1,31
